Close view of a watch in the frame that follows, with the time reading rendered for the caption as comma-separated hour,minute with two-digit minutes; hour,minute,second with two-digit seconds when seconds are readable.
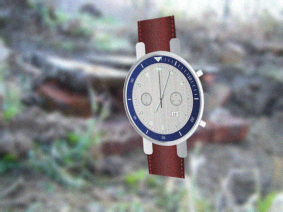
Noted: 7,04
